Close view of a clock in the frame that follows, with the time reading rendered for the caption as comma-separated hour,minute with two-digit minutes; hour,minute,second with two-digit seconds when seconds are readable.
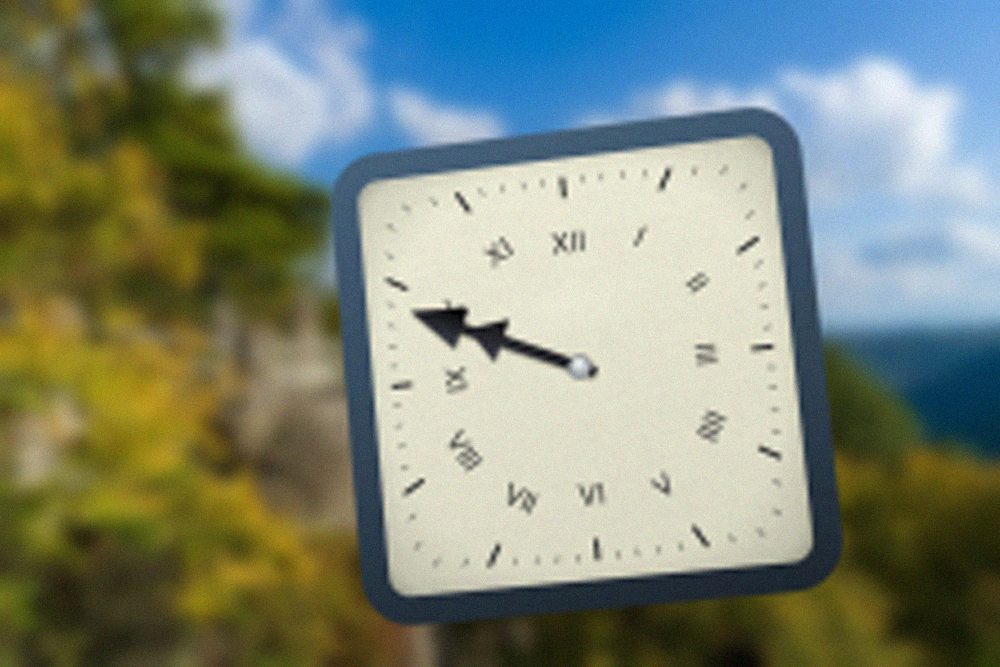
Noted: 9,49
